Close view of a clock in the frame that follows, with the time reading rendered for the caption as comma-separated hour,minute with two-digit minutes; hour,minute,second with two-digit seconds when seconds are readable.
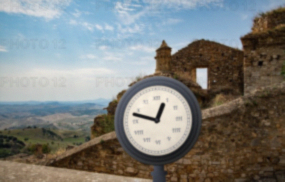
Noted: 12,48
